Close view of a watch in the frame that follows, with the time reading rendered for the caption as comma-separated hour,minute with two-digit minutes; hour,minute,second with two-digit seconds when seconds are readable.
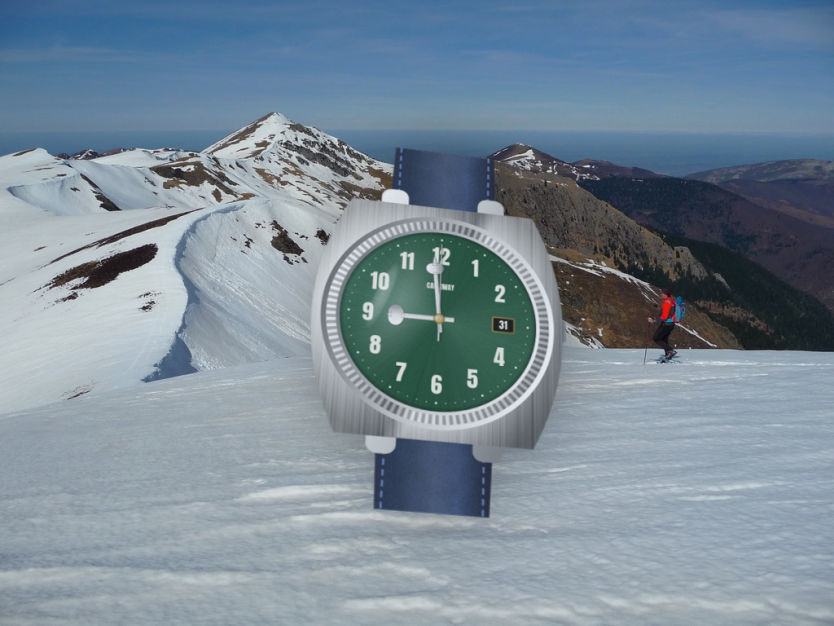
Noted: 8,59,00
